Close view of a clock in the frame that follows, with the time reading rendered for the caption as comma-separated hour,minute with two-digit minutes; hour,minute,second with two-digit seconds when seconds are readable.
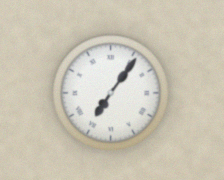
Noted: 7,06
